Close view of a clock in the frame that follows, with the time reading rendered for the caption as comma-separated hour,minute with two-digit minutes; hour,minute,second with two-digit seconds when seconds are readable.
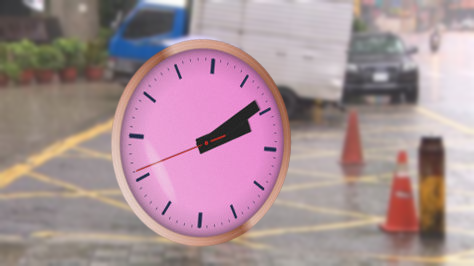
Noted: 2,08,41
